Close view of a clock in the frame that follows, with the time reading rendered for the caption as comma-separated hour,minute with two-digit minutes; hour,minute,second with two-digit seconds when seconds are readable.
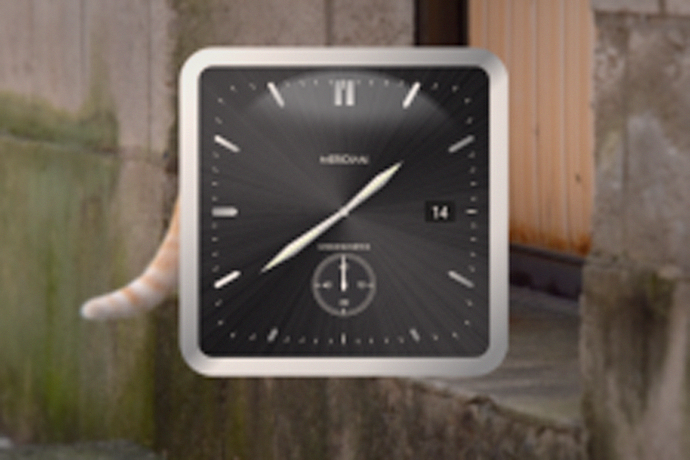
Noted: 1,39
